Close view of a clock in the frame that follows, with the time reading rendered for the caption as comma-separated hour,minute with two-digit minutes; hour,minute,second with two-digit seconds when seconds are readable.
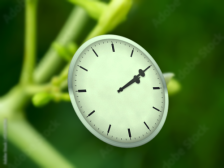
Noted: 2,10
